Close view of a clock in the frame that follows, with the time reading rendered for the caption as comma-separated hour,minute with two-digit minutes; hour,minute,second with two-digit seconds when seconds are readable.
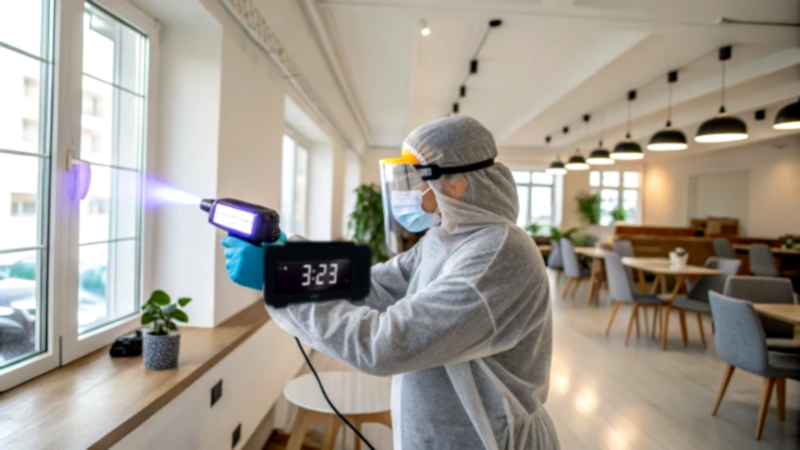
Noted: 3,23
